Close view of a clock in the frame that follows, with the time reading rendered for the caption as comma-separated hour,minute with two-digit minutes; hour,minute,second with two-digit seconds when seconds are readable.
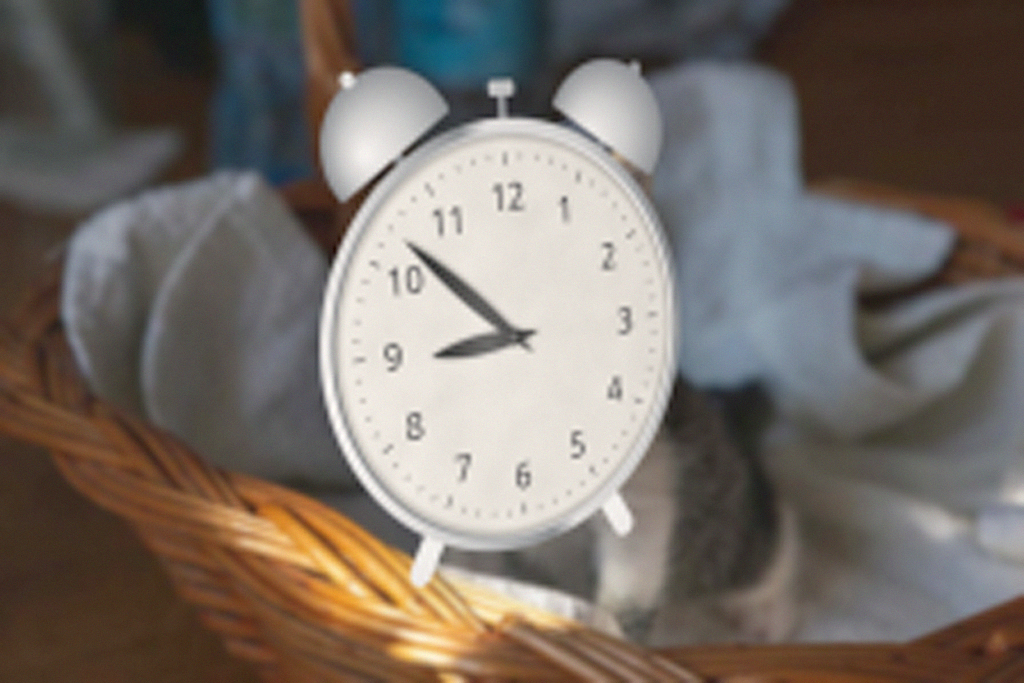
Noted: 8,52
